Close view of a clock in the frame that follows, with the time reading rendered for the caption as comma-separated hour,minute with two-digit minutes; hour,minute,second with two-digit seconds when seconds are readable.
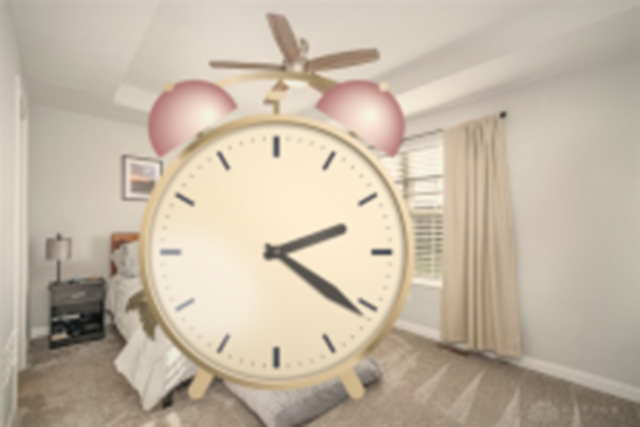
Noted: 2,21
